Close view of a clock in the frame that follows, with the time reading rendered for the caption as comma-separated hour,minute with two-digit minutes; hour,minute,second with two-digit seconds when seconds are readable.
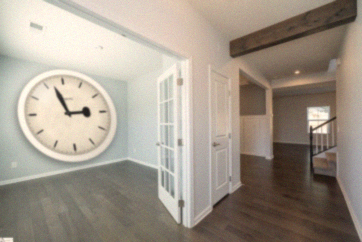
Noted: 2,57
